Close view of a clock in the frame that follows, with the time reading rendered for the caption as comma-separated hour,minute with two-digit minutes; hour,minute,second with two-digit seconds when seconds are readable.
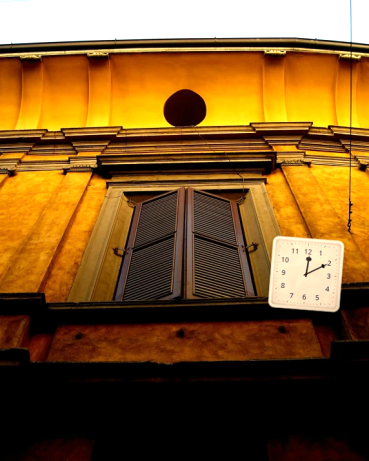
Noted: 12,10
